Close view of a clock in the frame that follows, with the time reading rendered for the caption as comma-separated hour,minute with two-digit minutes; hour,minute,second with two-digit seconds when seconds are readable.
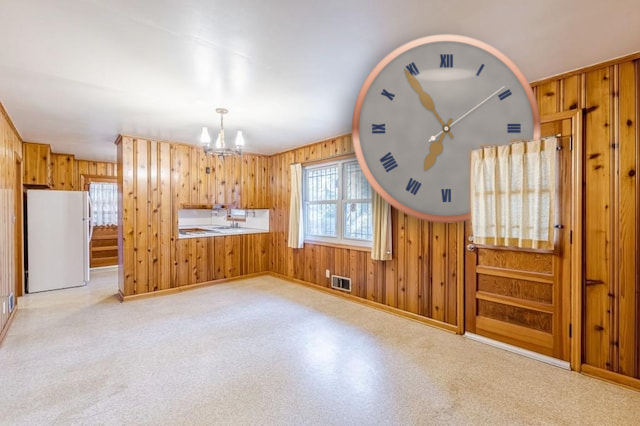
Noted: 6,54,09
